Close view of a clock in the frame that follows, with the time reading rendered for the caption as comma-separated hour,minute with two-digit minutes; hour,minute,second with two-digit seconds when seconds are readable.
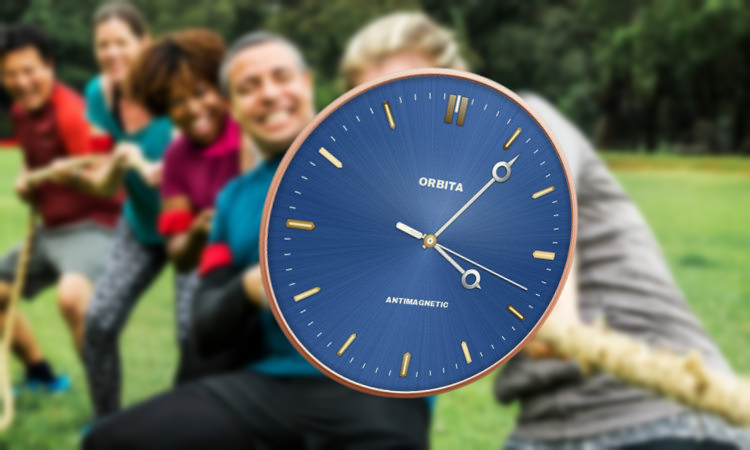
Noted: 4,06,18
